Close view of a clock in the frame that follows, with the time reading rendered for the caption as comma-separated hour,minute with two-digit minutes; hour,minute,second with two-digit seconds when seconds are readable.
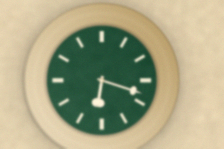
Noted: 6,18
